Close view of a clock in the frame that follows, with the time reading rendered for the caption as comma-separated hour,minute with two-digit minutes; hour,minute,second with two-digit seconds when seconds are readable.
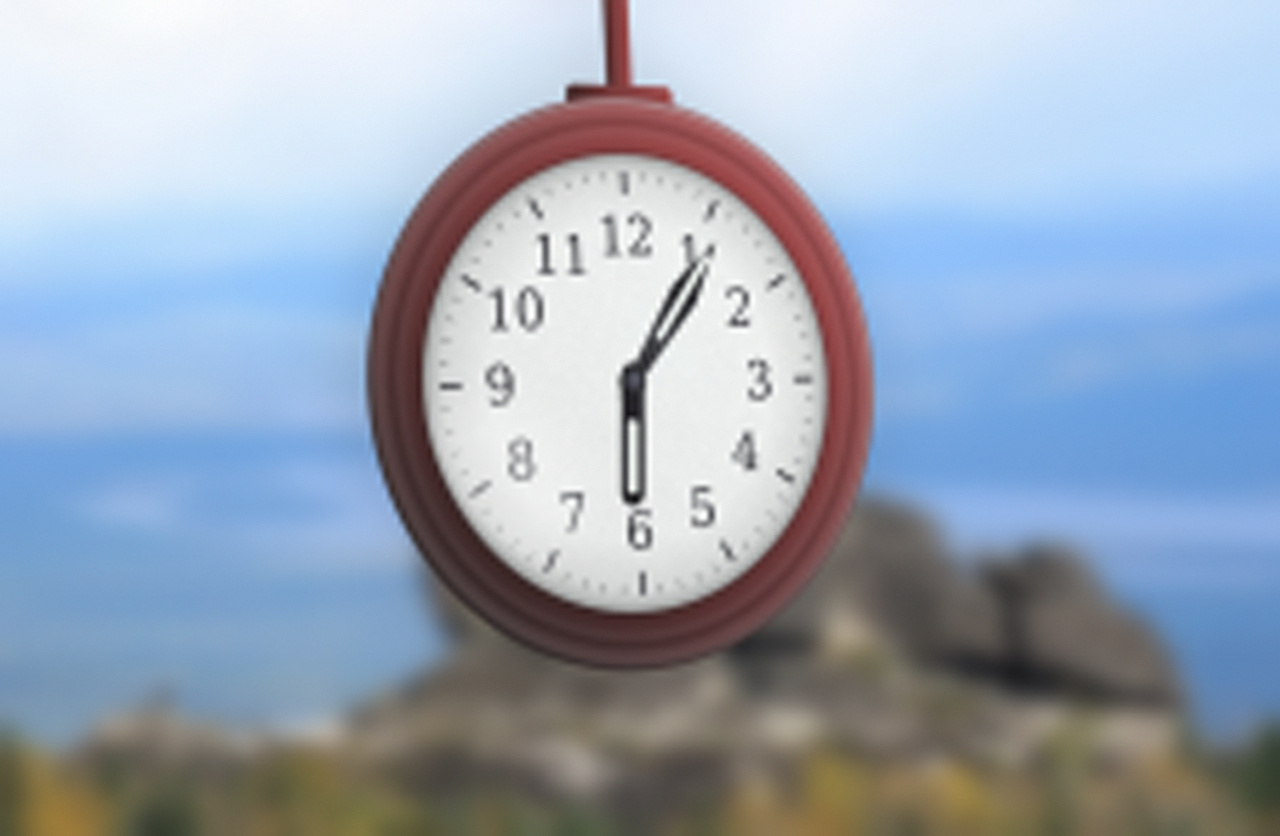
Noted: 6,06
